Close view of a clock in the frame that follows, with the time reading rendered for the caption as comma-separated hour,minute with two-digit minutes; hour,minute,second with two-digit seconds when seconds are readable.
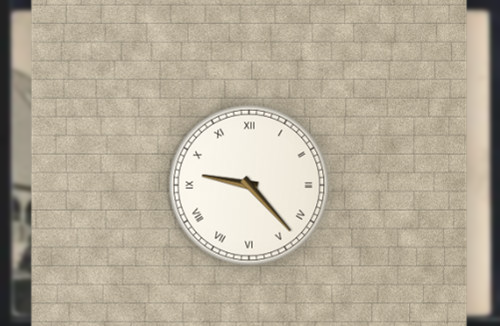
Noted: 9,23
